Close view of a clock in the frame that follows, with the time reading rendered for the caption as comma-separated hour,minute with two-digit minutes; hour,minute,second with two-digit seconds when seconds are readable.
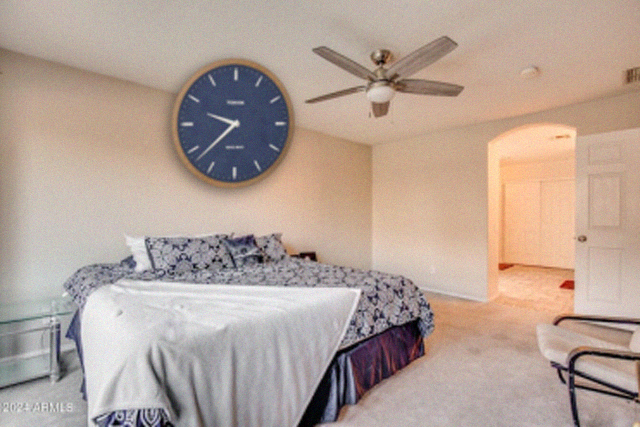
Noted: 9,38
